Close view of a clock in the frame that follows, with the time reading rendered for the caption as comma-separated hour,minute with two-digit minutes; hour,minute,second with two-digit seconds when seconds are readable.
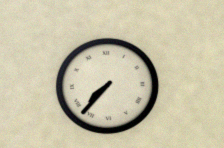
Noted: 7,37
